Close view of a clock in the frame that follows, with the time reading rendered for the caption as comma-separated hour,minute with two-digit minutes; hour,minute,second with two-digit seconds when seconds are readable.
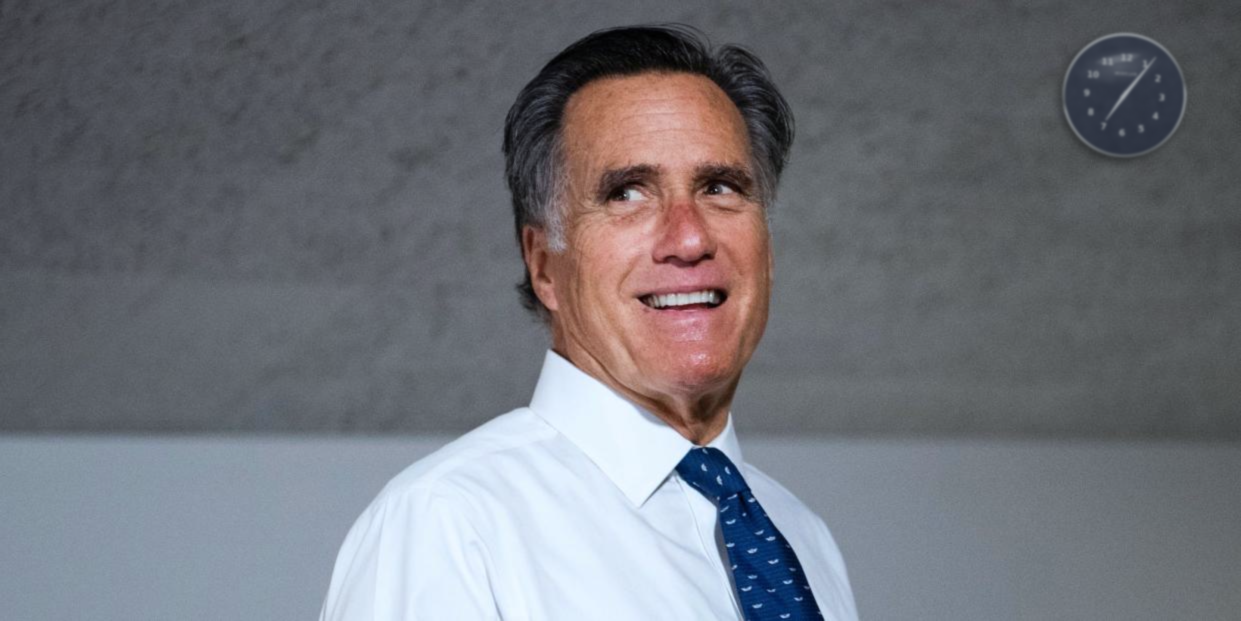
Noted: 7,06
